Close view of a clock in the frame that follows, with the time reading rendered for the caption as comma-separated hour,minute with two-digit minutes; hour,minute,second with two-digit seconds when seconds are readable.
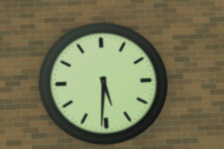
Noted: 5,31
